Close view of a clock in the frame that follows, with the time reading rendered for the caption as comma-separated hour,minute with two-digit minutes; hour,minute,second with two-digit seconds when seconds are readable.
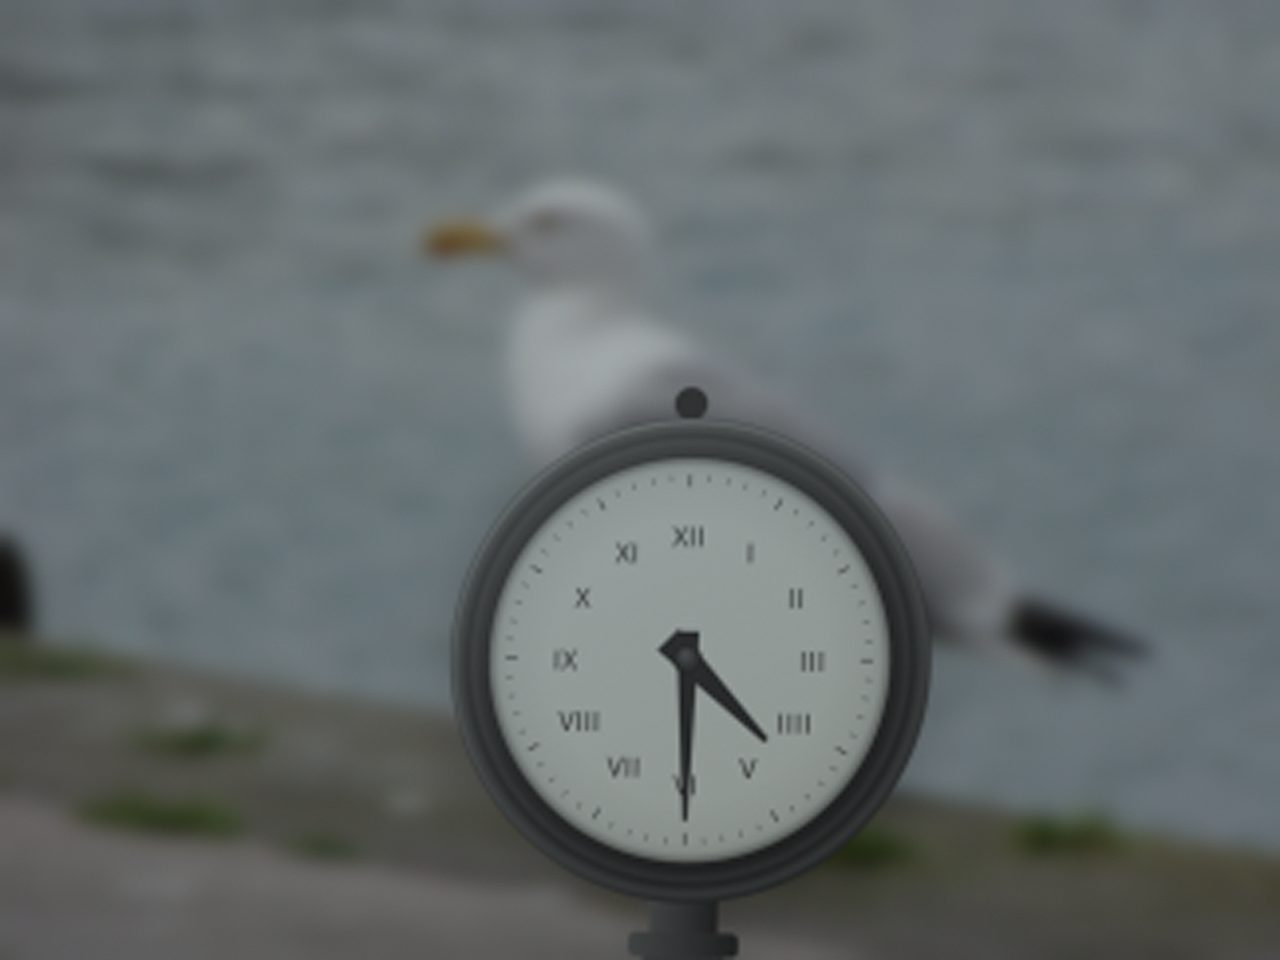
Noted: 4,30
